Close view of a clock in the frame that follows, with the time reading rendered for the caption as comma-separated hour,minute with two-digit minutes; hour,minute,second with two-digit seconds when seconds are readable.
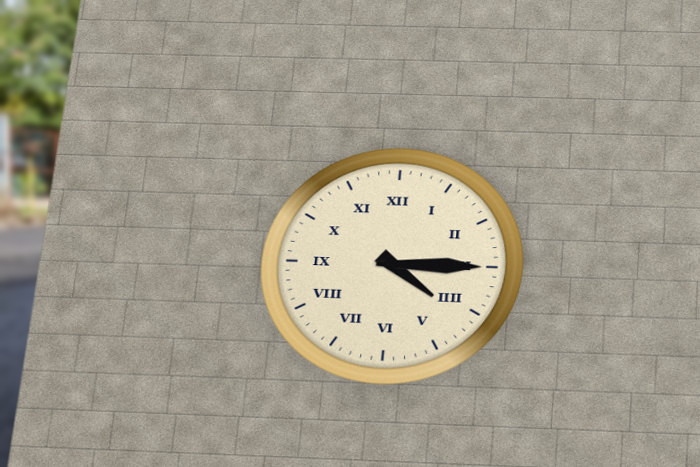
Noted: 4,15
